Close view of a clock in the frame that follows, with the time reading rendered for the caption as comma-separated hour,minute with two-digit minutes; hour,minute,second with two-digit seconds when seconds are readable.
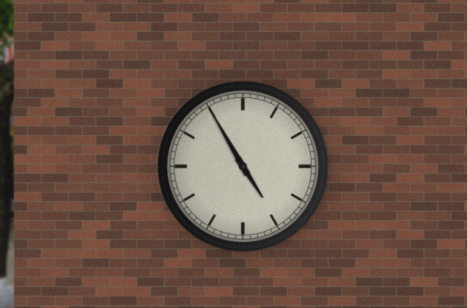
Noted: 4,55
